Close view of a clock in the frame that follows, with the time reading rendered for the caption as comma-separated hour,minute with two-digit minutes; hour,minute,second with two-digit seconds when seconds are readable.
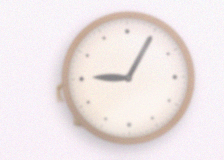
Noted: 9,05
